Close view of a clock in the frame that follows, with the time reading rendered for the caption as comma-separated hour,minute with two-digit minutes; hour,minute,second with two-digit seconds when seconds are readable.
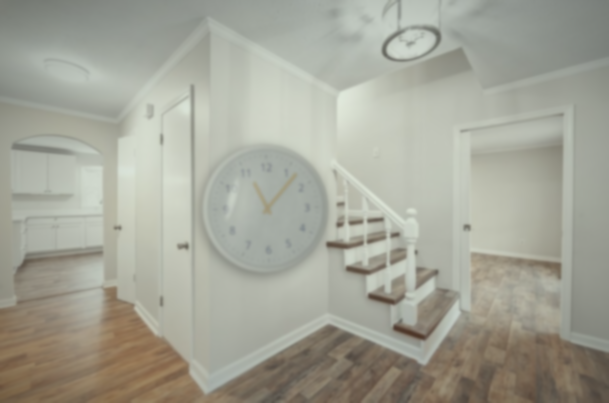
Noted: 11,07
